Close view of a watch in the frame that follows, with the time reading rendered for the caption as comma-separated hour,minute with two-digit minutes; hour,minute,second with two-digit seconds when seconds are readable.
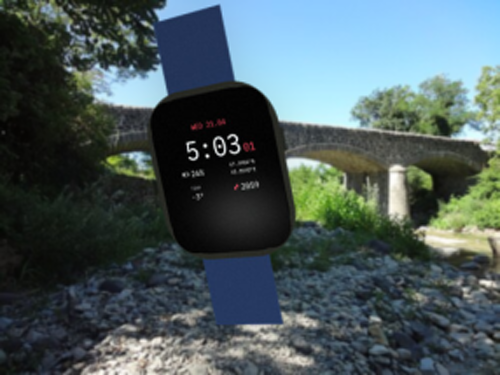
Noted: 5,03
